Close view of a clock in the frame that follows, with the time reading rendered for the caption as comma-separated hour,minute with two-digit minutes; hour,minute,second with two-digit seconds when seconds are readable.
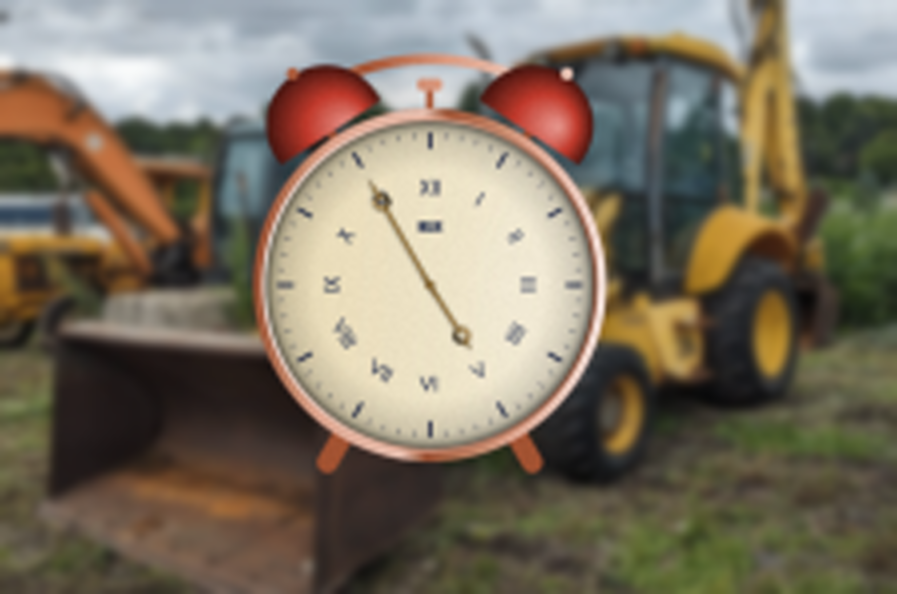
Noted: 4,55
